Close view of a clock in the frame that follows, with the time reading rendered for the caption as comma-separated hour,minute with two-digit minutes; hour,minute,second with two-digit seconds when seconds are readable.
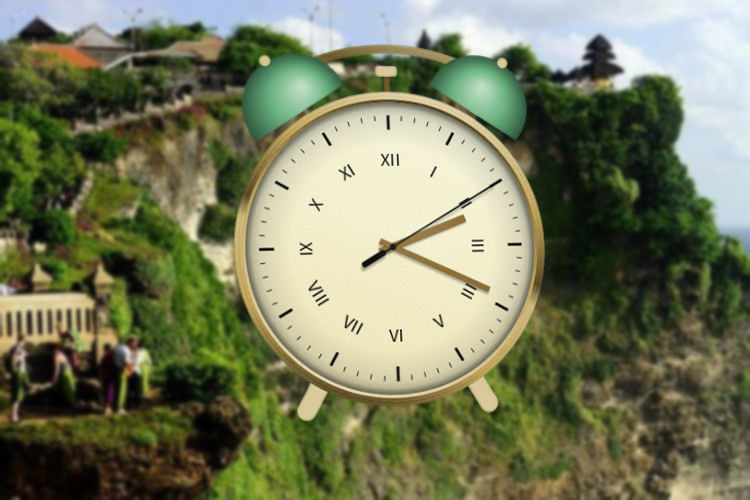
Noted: 2,19,10
